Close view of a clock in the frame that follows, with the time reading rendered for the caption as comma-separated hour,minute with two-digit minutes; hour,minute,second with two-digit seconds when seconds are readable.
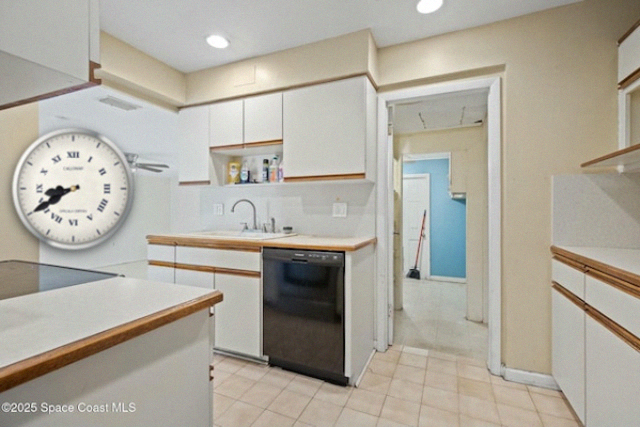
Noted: 8,40
